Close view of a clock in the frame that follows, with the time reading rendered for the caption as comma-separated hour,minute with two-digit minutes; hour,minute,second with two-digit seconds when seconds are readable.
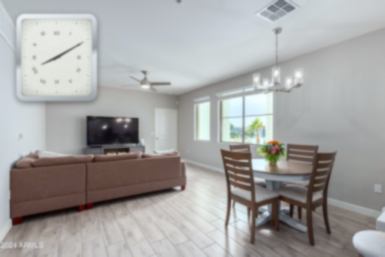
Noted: 8,10
